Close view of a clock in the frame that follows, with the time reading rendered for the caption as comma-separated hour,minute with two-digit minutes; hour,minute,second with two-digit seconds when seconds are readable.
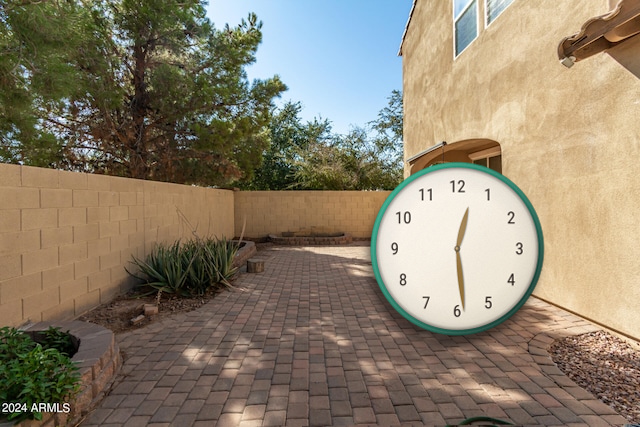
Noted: 12,29
